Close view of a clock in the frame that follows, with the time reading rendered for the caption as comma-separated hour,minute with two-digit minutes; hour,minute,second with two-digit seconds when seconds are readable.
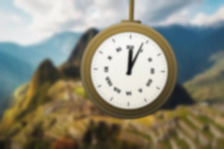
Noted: 12,04
